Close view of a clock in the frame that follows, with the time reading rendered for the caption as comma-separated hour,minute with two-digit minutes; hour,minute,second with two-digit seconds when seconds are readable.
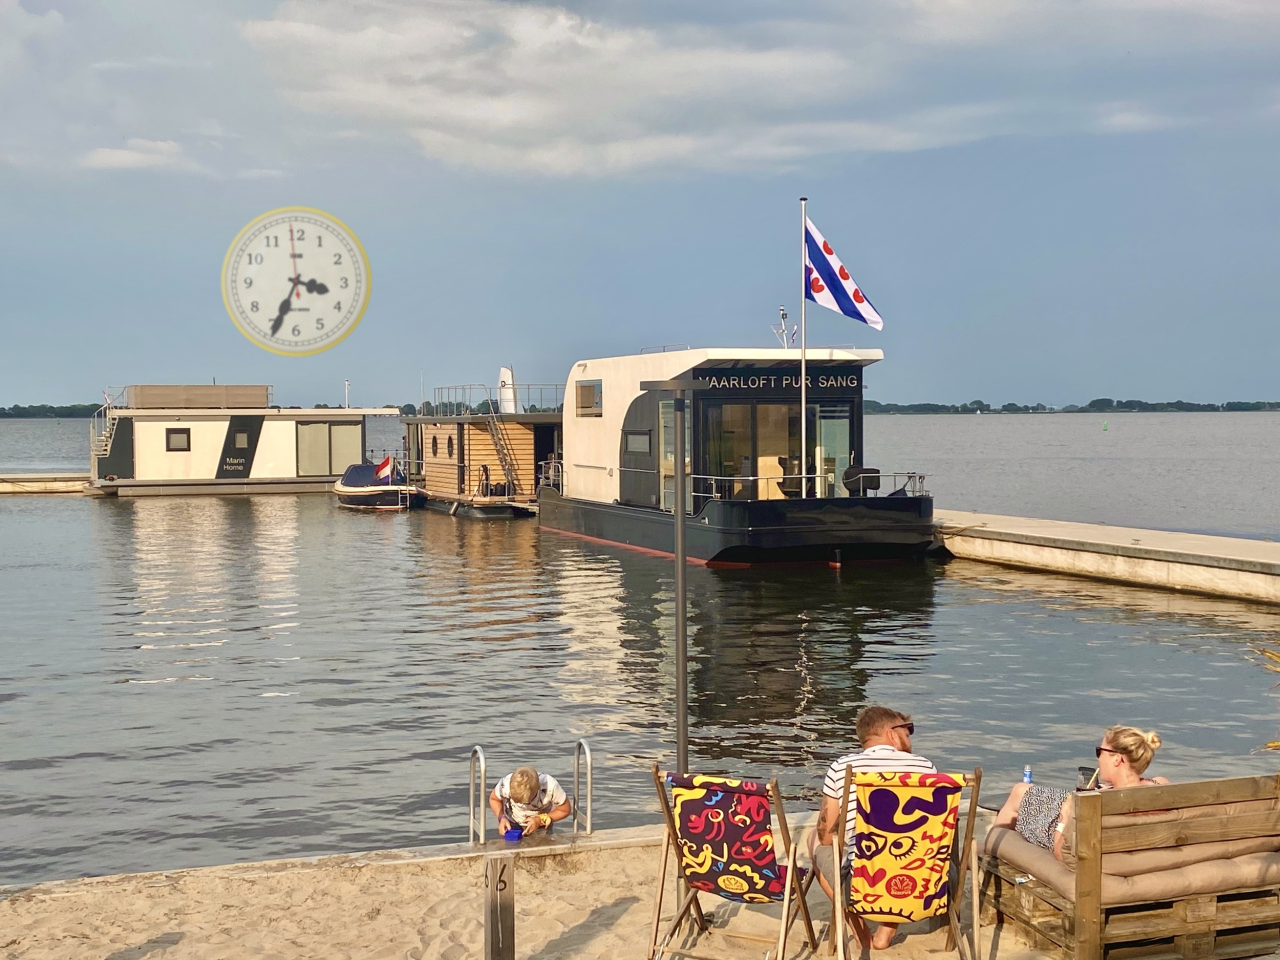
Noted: 3,33,59
